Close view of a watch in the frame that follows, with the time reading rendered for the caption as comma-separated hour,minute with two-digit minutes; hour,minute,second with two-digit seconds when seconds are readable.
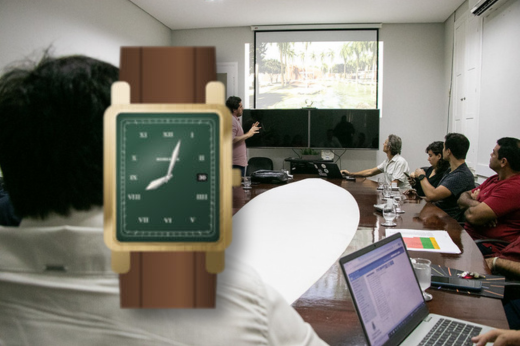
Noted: 8,03
